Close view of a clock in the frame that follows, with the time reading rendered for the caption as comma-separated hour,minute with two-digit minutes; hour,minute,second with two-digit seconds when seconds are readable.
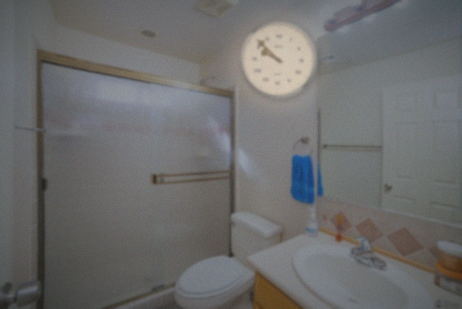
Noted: 9,52
